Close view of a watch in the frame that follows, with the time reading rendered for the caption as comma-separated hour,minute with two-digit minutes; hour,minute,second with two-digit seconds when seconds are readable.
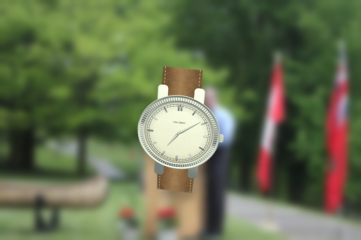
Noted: 7,09
